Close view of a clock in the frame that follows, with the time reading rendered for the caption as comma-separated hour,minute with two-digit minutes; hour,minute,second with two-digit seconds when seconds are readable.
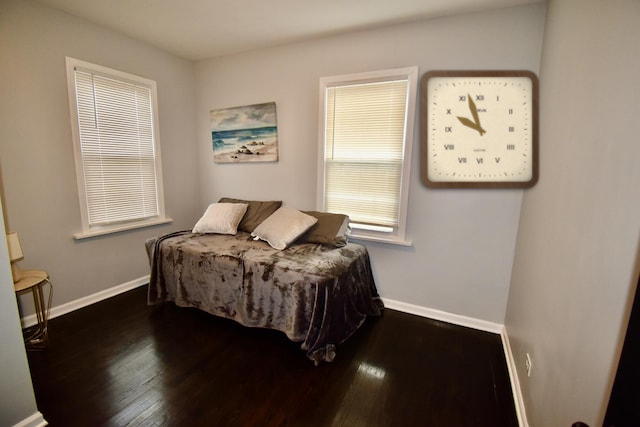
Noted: 9,57
